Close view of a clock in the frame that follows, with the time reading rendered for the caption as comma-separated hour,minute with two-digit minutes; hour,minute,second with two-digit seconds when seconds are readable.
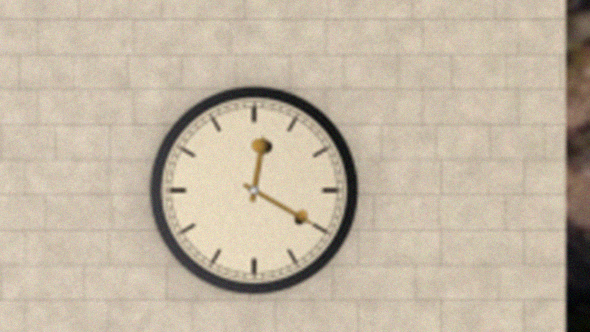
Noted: 12,20
